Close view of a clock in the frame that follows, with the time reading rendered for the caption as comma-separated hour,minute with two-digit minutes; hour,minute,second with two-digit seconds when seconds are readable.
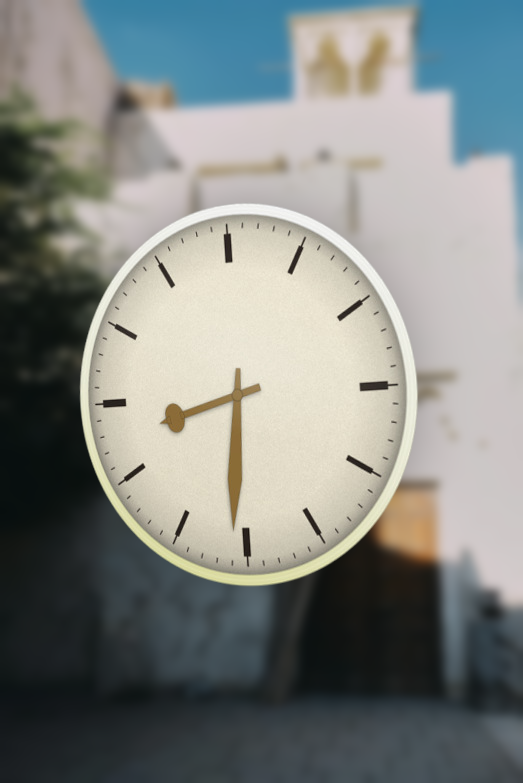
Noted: 8,31
